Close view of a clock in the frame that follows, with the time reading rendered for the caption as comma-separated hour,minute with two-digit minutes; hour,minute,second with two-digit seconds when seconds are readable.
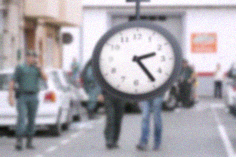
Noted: 2,24
